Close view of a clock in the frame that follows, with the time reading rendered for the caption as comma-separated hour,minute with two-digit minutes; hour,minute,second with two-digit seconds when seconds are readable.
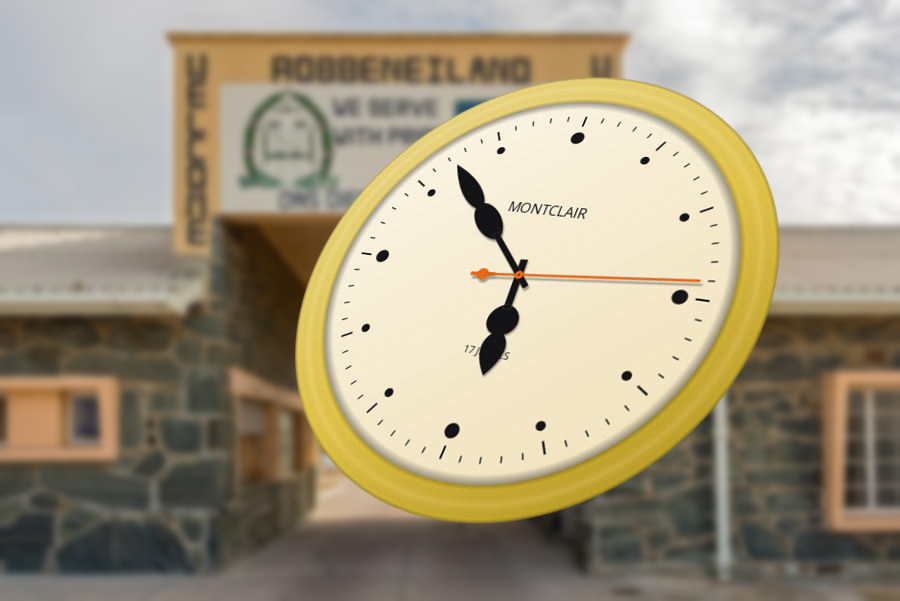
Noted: 5,52,14
